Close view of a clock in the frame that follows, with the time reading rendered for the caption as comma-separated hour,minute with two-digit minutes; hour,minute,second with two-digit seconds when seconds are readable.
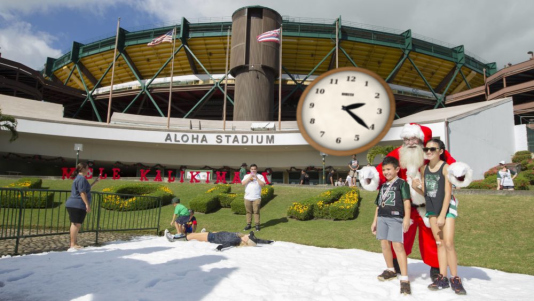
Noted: 2,21
